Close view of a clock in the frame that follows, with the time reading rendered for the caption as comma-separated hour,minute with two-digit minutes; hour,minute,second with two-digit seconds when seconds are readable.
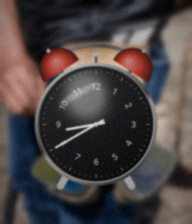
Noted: 8,40
